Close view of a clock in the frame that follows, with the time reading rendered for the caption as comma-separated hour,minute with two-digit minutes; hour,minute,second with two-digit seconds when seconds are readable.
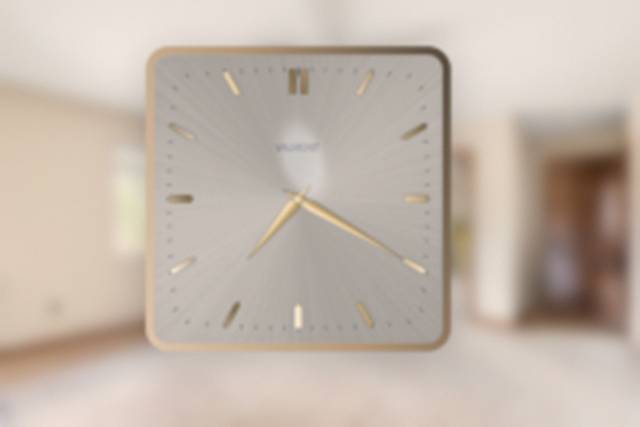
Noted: 7,20
